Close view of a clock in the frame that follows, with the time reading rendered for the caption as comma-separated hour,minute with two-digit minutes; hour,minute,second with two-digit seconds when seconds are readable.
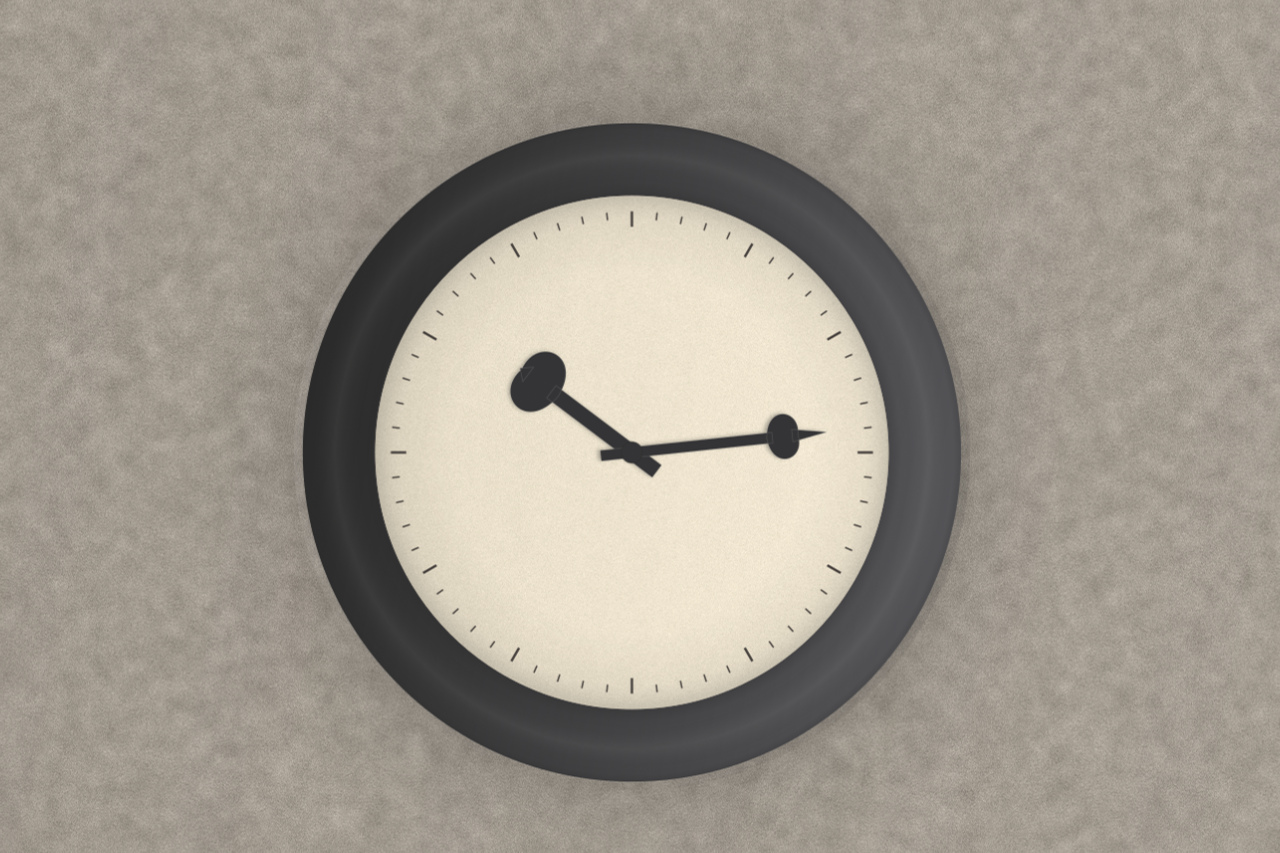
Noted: 10,14
